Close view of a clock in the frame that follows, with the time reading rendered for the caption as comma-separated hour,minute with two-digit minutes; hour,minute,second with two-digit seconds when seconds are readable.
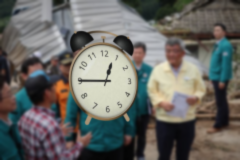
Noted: 12,45
